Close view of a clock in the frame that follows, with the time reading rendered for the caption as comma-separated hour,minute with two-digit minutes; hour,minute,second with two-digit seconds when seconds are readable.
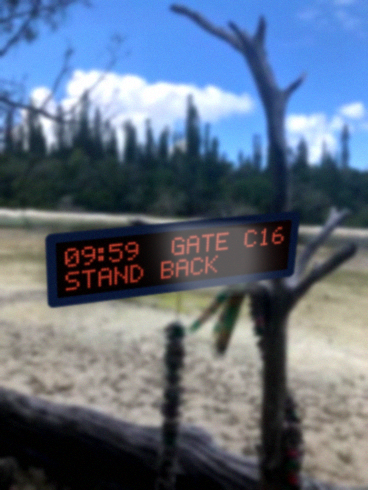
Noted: 9,59
